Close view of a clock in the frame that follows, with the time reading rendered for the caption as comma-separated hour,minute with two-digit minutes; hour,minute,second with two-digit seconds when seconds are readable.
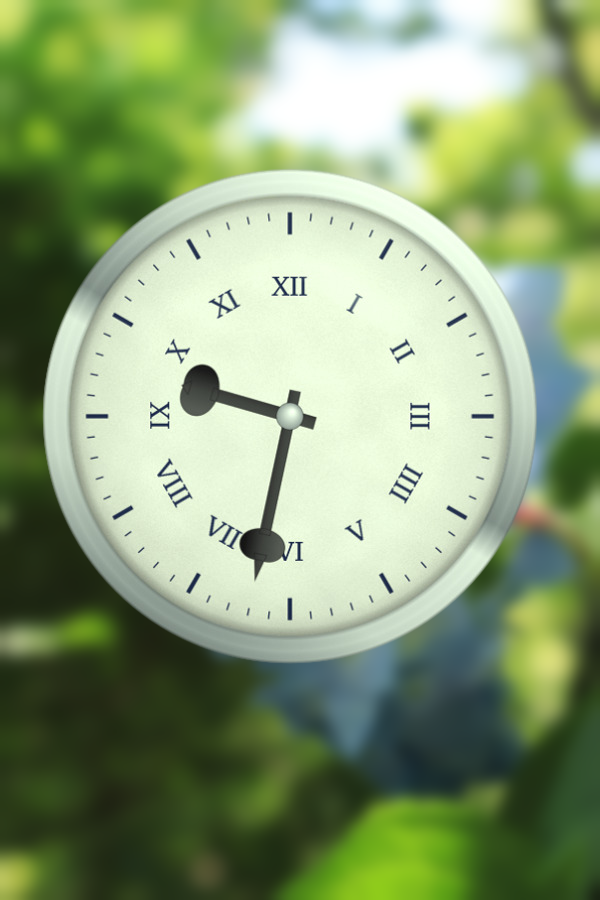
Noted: 9,32
